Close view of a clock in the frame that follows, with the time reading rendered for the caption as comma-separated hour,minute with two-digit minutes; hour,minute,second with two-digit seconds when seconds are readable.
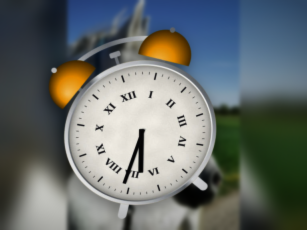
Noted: 6,36
